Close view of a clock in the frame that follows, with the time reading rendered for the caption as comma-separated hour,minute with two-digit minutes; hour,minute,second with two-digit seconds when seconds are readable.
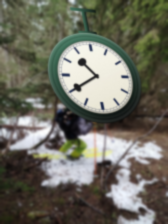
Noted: 10,40
